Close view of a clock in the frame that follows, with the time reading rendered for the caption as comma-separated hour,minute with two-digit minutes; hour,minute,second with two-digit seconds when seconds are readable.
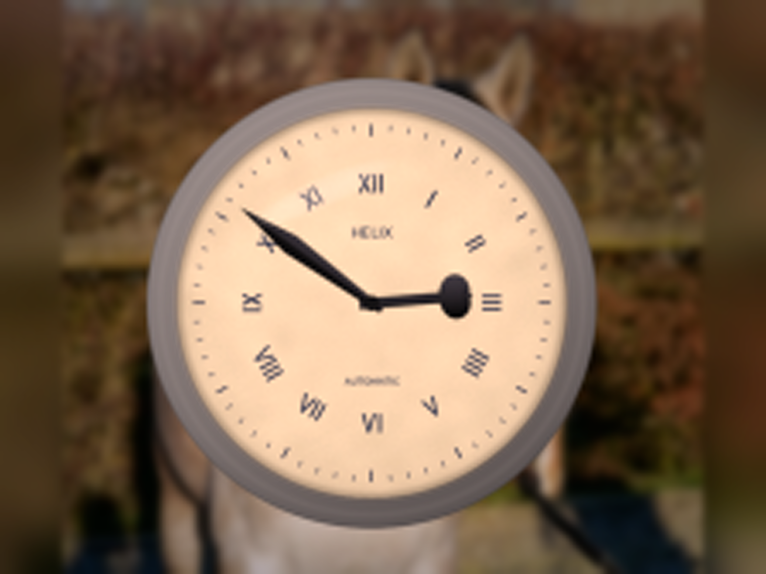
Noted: 2,51
